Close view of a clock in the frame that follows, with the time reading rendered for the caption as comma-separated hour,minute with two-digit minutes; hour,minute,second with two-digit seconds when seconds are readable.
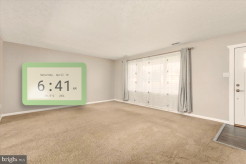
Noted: 6,41
